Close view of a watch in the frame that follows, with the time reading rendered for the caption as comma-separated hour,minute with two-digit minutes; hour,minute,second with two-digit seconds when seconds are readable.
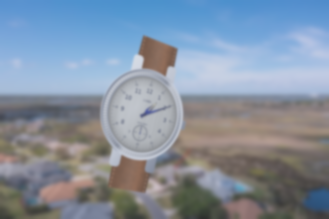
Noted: 1,10
